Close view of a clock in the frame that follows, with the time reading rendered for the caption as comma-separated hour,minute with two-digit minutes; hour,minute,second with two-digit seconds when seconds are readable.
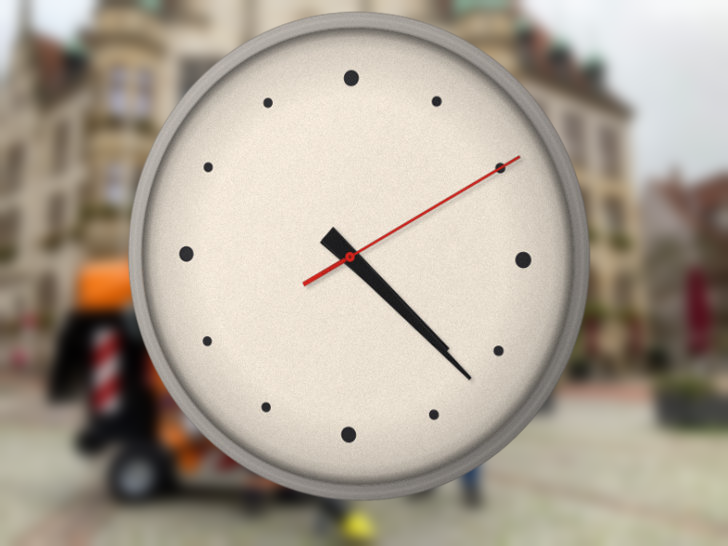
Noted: 4,22,10
